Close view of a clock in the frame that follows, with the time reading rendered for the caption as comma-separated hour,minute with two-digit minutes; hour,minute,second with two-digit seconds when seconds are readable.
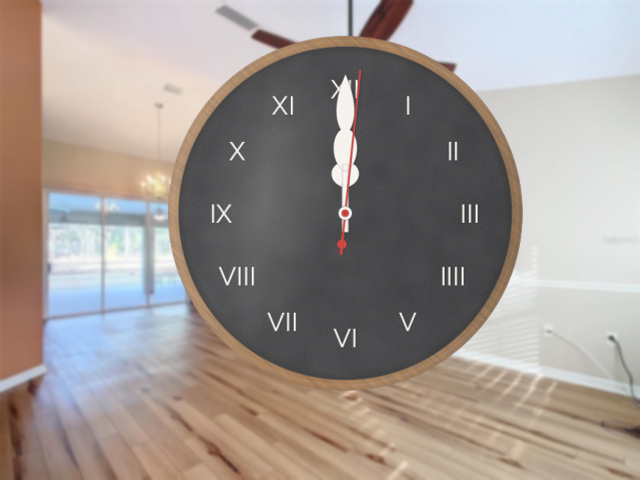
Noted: 12,00,01
